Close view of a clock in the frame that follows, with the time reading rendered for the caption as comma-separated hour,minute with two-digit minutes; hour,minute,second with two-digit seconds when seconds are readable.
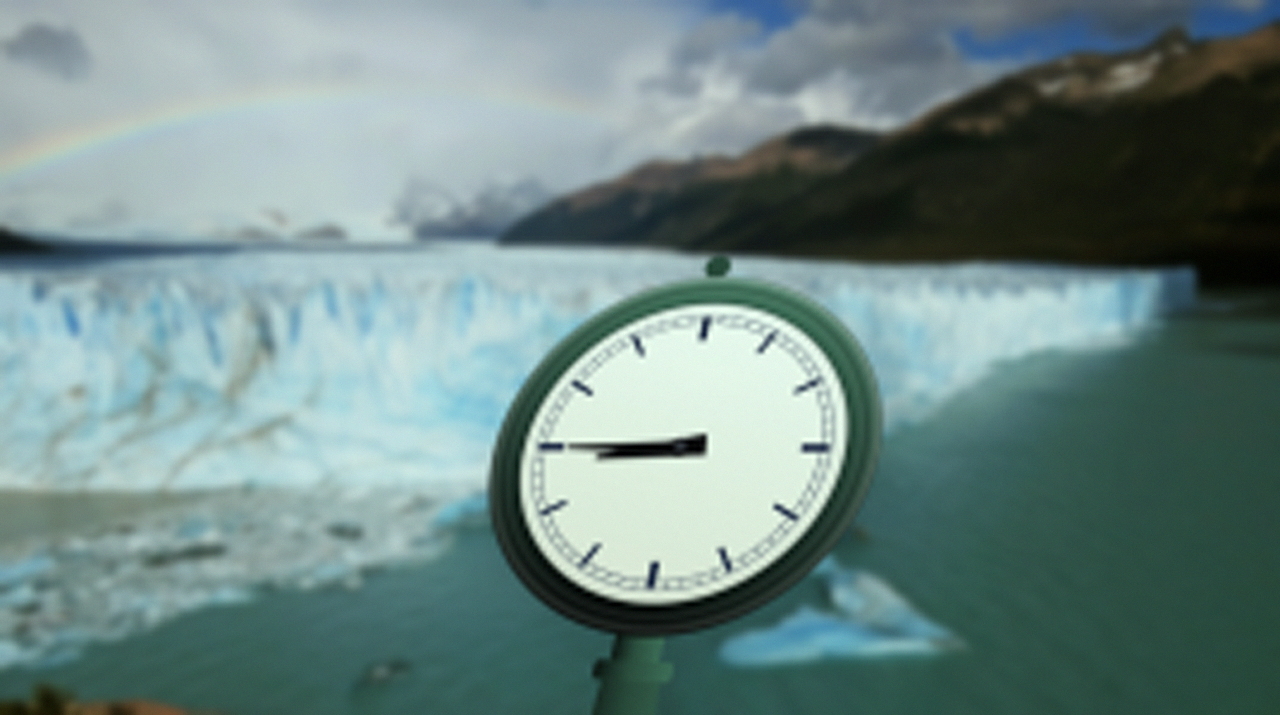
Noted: 8,45
